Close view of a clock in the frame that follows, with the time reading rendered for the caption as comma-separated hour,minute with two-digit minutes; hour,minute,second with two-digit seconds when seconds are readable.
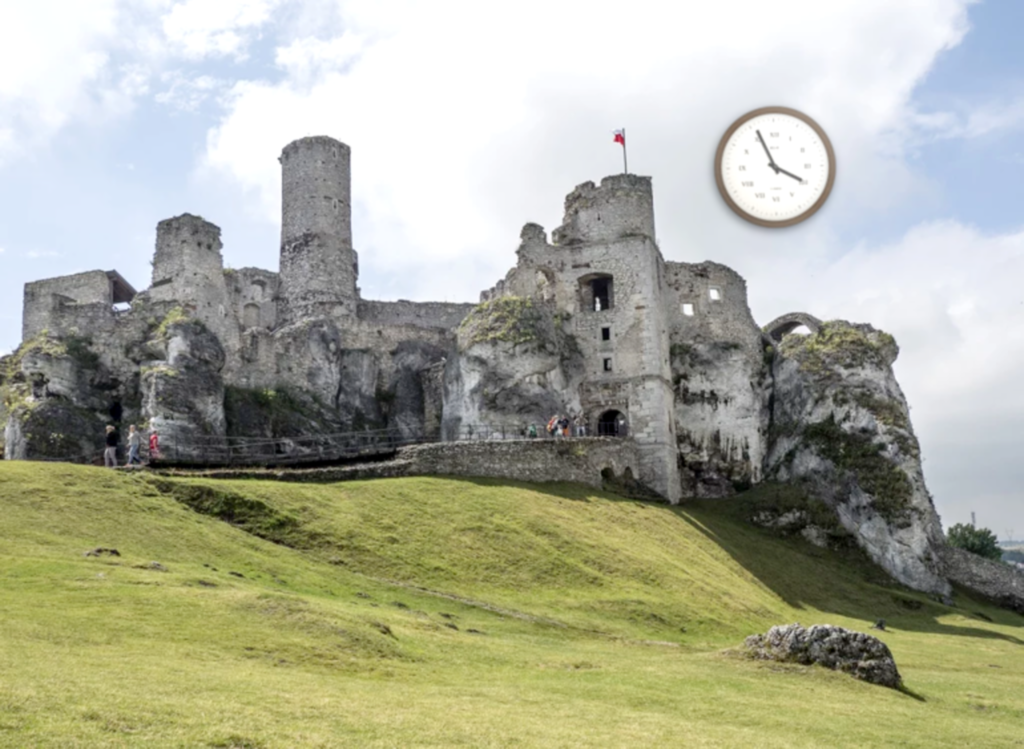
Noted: 3,56
